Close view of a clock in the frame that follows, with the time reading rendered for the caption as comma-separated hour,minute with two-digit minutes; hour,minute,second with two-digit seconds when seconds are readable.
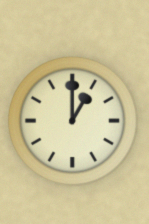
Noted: 1,00
